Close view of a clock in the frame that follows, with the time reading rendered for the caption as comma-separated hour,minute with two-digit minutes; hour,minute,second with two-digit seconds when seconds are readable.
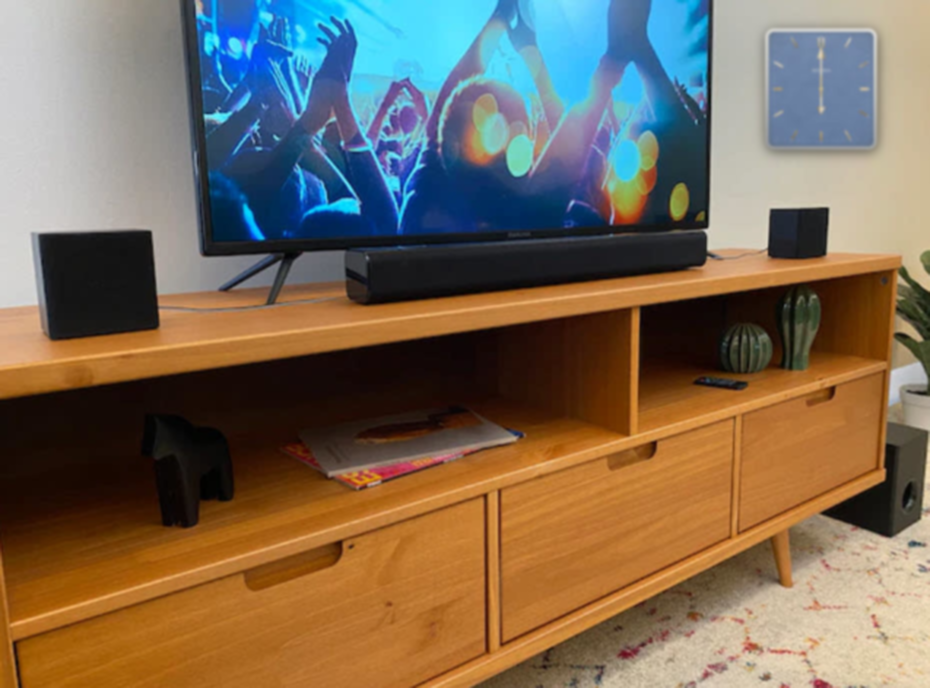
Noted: 6,00
